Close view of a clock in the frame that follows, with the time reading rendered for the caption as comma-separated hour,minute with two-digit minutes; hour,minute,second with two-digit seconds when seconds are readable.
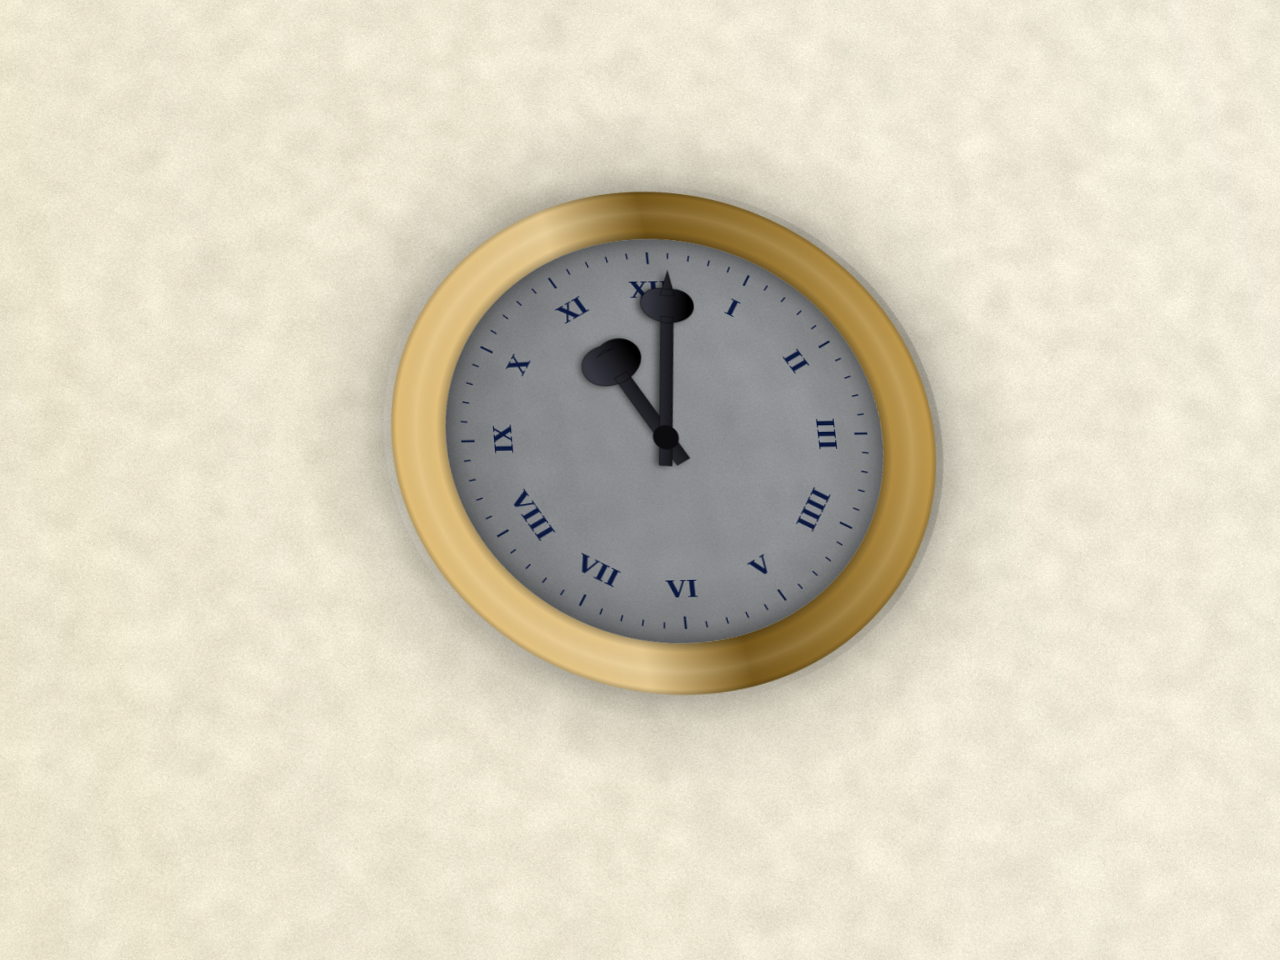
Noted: 11,01
